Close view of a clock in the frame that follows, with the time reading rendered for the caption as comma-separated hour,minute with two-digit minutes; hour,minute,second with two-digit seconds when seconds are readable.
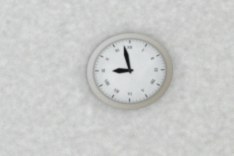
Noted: 8,58
